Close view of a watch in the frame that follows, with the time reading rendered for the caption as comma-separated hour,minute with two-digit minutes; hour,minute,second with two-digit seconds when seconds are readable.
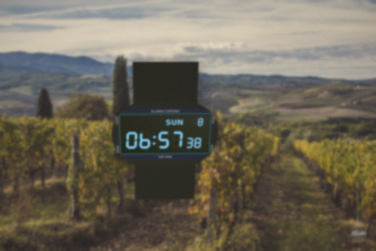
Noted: 6,57,38
